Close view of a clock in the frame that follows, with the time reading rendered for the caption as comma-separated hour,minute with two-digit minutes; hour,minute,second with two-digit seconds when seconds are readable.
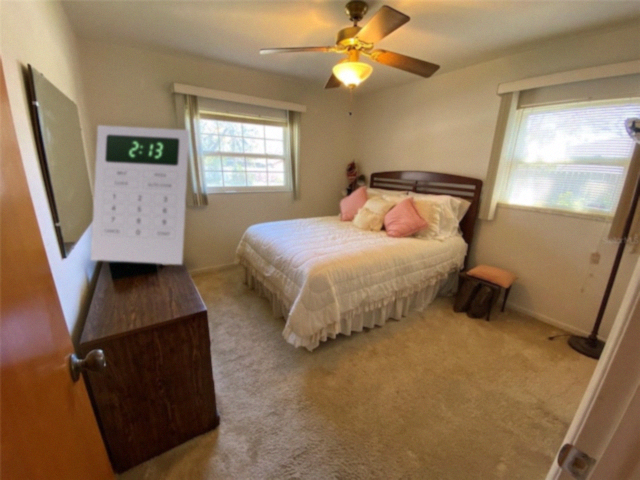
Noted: 2,13
